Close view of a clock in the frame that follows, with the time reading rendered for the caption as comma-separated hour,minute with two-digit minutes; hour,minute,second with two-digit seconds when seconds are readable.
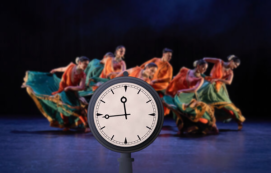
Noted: 11,44
